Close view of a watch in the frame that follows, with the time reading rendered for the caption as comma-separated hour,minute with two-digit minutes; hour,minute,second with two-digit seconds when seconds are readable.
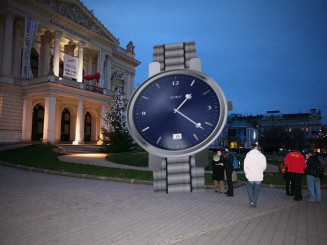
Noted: 1,22
